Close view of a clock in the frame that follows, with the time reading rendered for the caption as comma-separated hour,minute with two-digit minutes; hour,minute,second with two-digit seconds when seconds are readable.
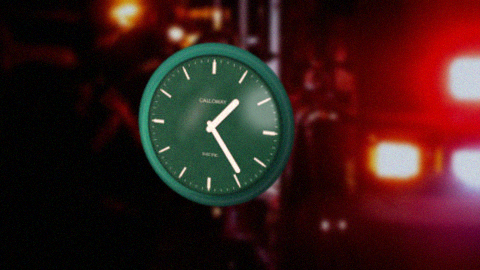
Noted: 1,24
